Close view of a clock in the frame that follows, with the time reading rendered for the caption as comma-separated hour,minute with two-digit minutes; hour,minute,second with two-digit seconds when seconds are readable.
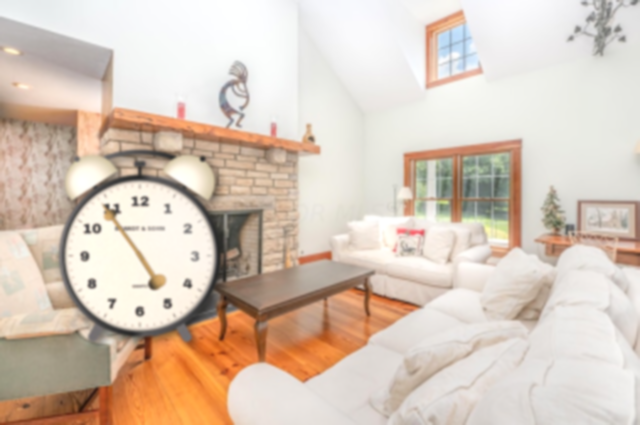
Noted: 4,54
